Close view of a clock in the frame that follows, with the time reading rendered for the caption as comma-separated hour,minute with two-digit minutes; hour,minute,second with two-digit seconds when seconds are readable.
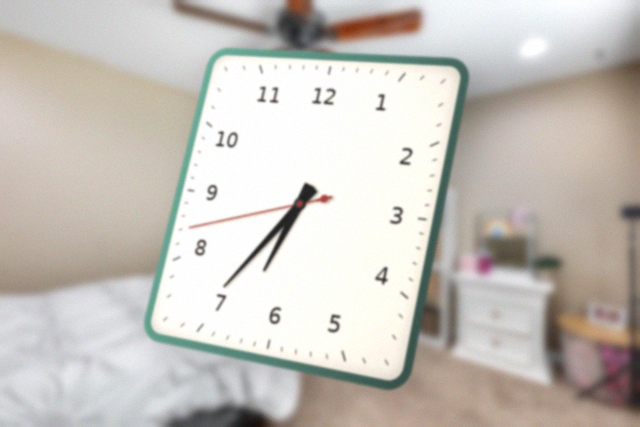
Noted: 6,35,42
